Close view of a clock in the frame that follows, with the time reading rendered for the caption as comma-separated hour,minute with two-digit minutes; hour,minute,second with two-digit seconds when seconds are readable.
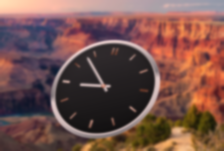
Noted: 8,53
